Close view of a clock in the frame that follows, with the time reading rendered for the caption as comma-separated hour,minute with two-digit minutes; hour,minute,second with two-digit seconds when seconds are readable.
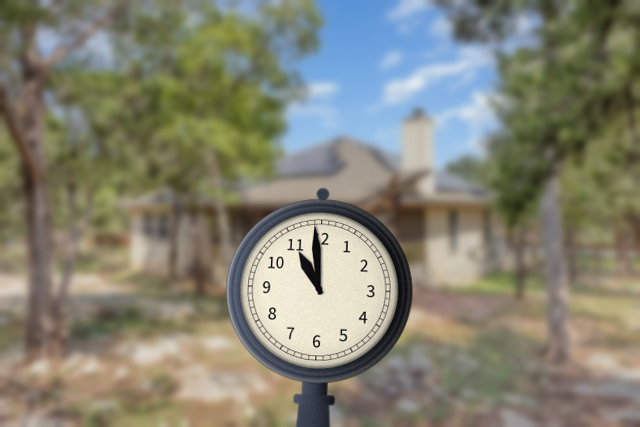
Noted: 10,59
